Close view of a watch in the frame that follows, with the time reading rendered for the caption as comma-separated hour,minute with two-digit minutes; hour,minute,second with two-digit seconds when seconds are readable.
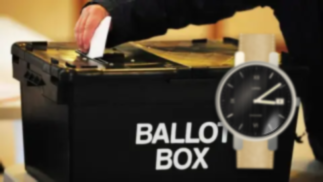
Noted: 3,09
